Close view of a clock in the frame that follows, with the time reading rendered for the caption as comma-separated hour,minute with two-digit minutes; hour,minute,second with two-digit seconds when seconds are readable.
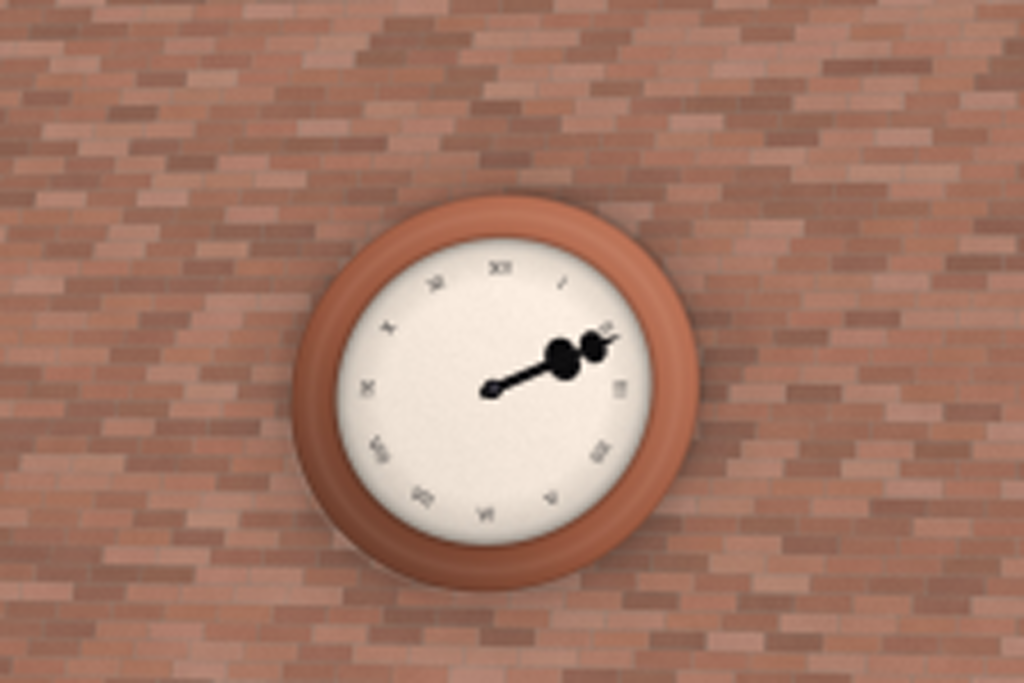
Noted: 2,11
